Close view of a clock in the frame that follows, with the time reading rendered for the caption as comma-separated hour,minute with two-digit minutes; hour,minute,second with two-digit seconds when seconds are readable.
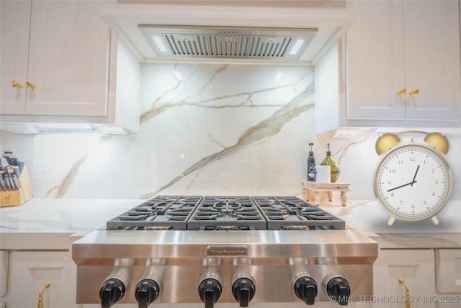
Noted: 12,42
